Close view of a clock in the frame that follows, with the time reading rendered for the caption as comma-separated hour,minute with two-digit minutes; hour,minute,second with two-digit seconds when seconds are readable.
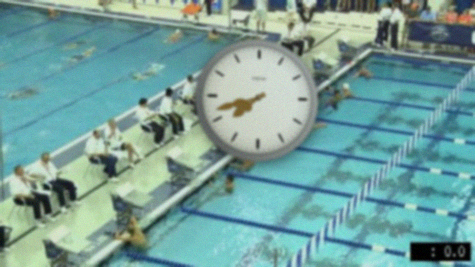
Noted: 7,42
